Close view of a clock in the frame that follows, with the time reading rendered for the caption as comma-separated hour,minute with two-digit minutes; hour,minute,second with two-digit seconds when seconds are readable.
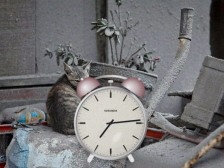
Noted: 7,14
